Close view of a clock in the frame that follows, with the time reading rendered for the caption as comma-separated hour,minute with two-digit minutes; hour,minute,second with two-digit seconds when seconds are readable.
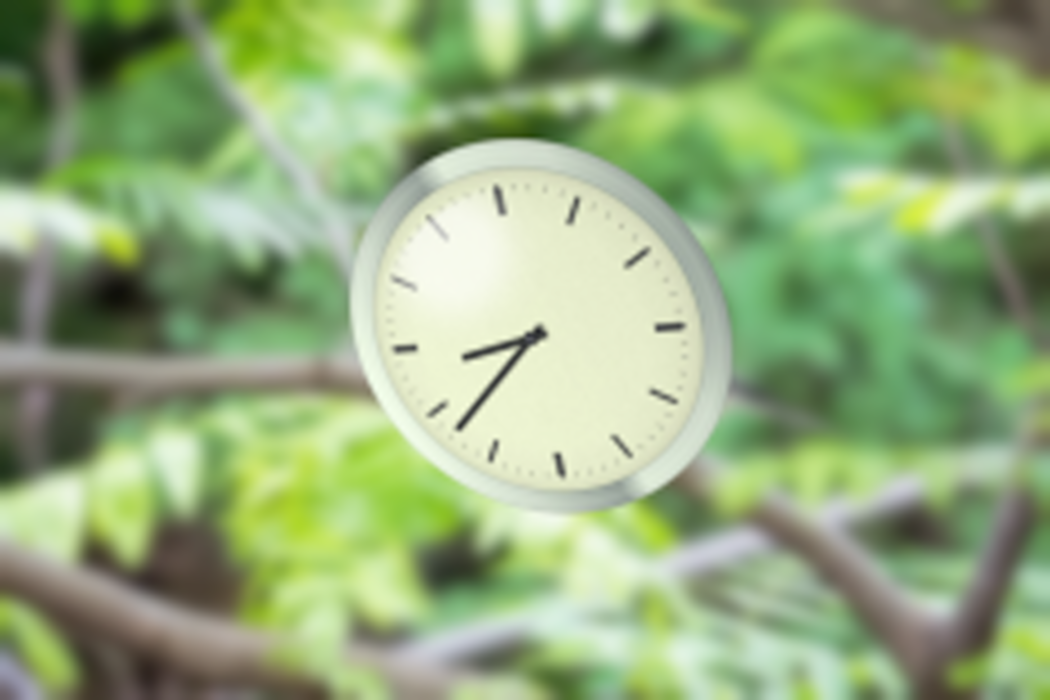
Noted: 8,38
